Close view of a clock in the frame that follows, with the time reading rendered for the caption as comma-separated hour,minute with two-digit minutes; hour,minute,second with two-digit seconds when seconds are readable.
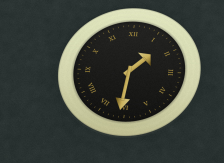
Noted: 1,31
